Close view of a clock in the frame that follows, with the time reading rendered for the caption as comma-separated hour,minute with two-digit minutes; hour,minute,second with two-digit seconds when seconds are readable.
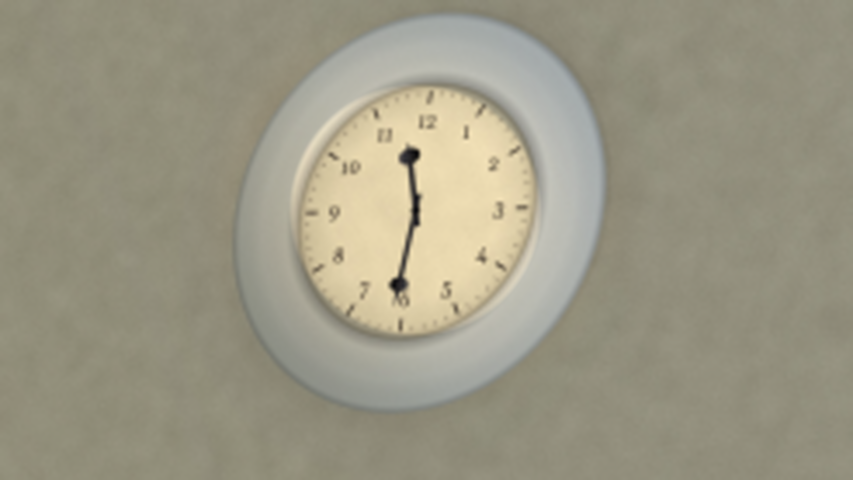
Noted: 11,31
